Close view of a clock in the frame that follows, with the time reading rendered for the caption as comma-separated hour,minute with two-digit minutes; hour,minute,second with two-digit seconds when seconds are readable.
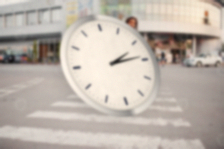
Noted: 2,14
